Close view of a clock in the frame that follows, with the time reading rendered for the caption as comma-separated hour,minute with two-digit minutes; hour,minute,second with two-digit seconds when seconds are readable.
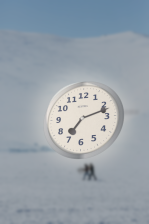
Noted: 7,12
